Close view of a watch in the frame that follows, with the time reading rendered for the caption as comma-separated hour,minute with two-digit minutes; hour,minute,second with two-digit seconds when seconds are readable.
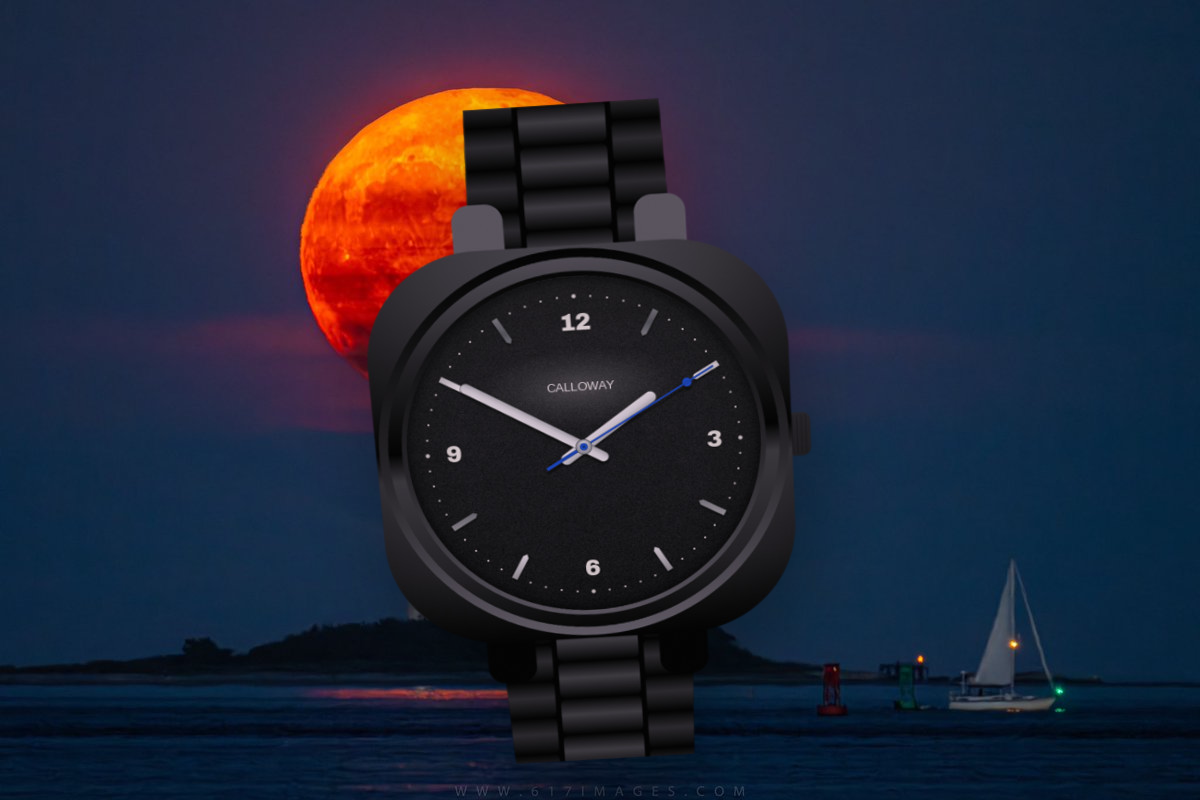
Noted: 1,50,10
